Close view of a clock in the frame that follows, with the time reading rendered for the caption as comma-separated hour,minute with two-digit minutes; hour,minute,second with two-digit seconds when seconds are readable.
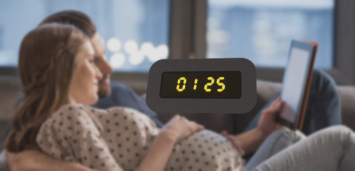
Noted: 1,25
